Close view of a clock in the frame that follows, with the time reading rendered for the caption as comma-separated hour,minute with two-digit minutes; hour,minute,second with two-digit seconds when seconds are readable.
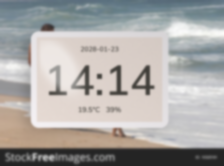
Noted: 14,14
